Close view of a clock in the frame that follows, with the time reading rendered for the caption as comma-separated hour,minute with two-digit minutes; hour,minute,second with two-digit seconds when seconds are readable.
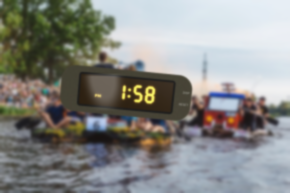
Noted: 1,58
